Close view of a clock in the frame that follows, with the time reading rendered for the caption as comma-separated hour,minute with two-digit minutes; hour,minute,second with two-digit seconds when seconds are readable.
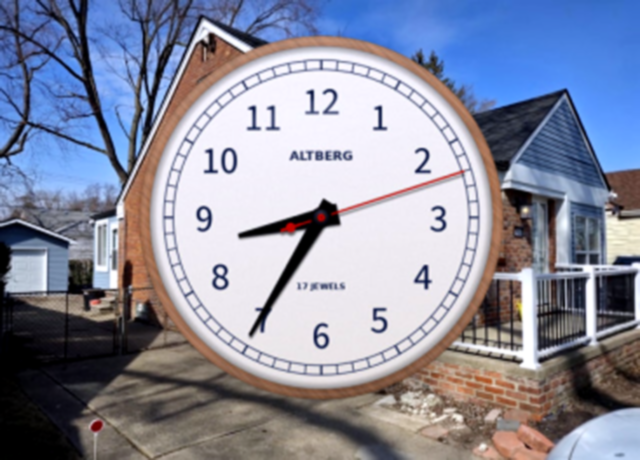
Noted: 8,35,12
